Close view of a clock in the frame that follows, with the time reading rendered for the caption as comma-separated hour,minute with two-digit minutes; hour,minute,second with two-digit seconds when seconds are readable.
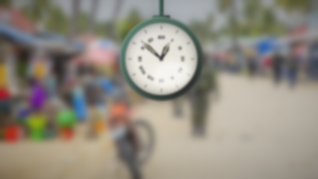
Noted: 12,52
